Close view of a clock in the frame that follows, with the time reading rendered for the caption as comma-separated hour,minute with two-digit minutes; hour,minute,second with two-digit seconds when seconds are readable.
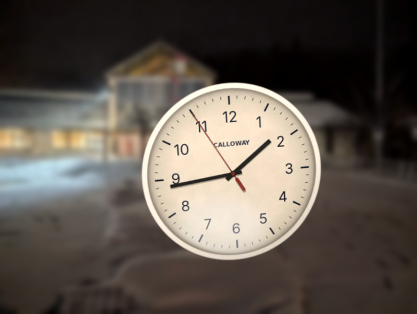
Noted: 1,43,55
